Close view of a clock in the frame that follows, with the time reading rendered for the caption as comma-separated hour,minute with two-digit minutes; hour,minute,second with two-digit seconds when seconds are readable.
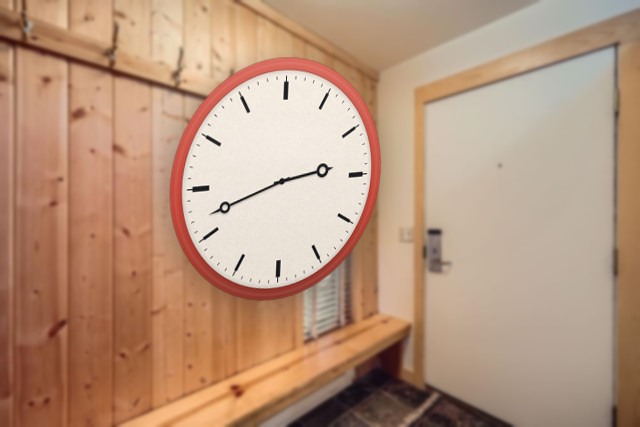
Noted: 2,42
